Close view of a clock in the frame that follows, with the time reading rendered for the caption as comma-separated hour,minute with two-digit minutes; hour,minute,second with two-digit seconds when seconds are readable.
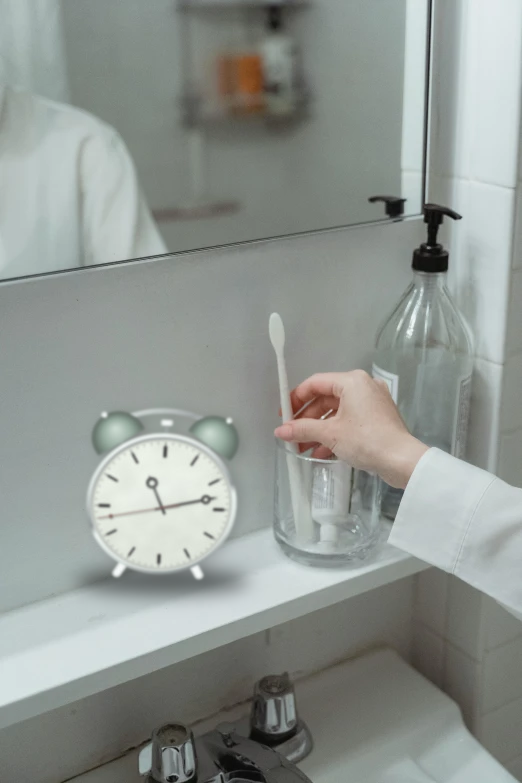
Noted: 11,12,43
